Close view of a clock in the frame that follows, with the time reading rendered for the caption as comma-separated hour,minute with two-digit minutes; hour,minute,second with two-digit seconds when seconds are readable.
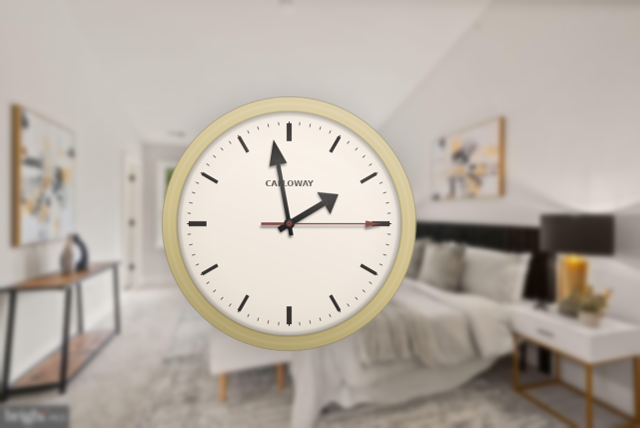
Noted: 1,58,15
